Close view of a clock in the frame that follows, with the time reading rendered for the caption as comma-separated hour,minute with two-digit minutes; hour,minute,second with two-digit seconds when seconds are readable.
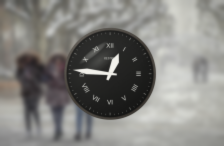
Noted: 12,46
